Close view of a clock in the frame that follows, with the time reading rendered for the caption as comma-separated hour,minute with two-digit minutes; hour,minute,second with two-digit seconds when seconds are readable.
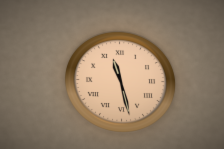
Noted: 11,28
